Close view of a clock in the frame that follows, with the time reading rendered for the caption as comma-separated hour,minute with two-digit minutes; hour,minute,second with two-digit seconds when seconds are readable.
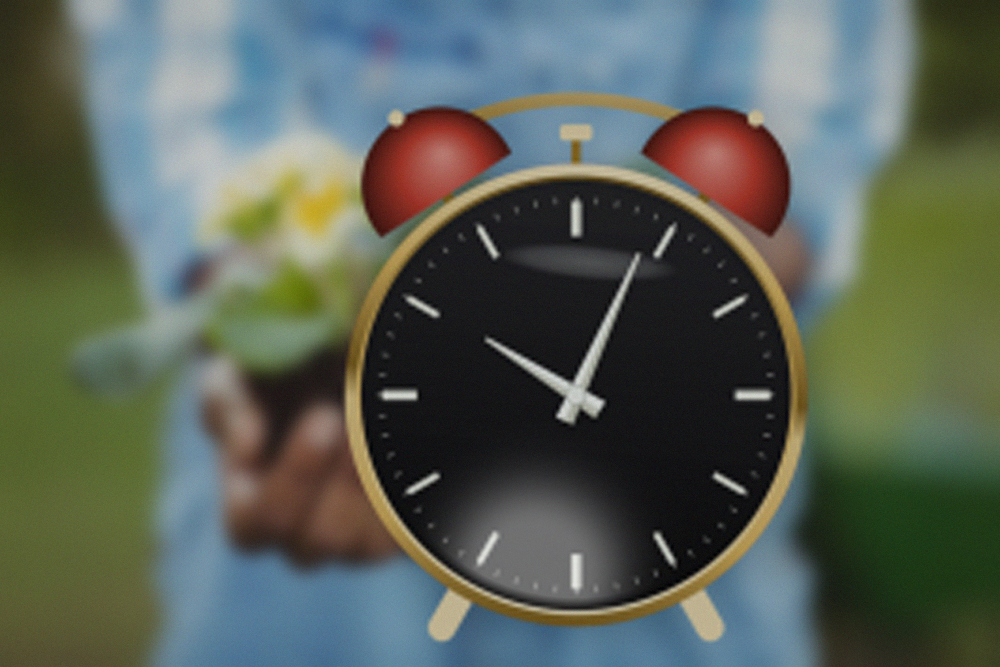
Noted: 10,04
